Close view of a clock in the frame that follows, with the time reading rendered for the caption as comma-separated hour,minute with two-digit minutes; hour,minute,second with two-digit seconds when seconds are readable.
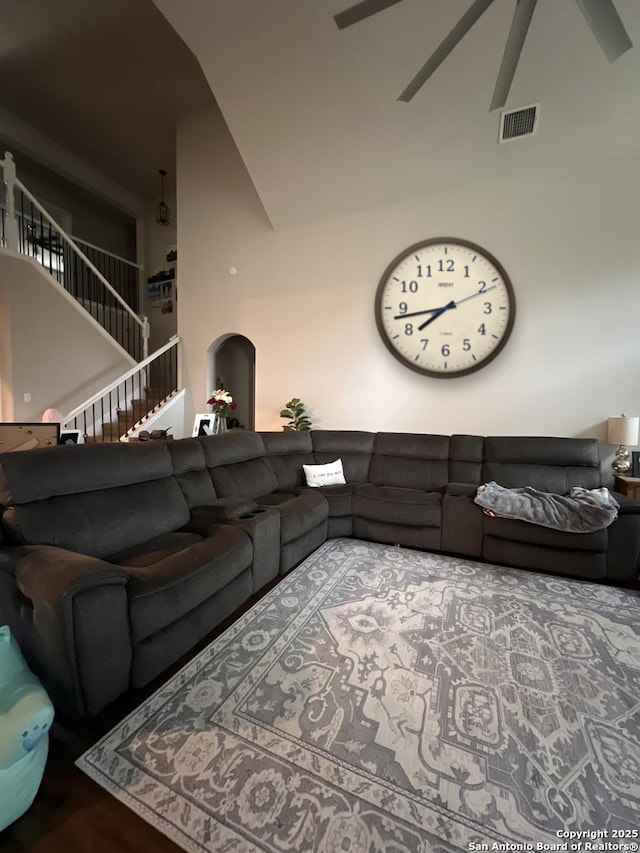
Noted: 7,43,11
